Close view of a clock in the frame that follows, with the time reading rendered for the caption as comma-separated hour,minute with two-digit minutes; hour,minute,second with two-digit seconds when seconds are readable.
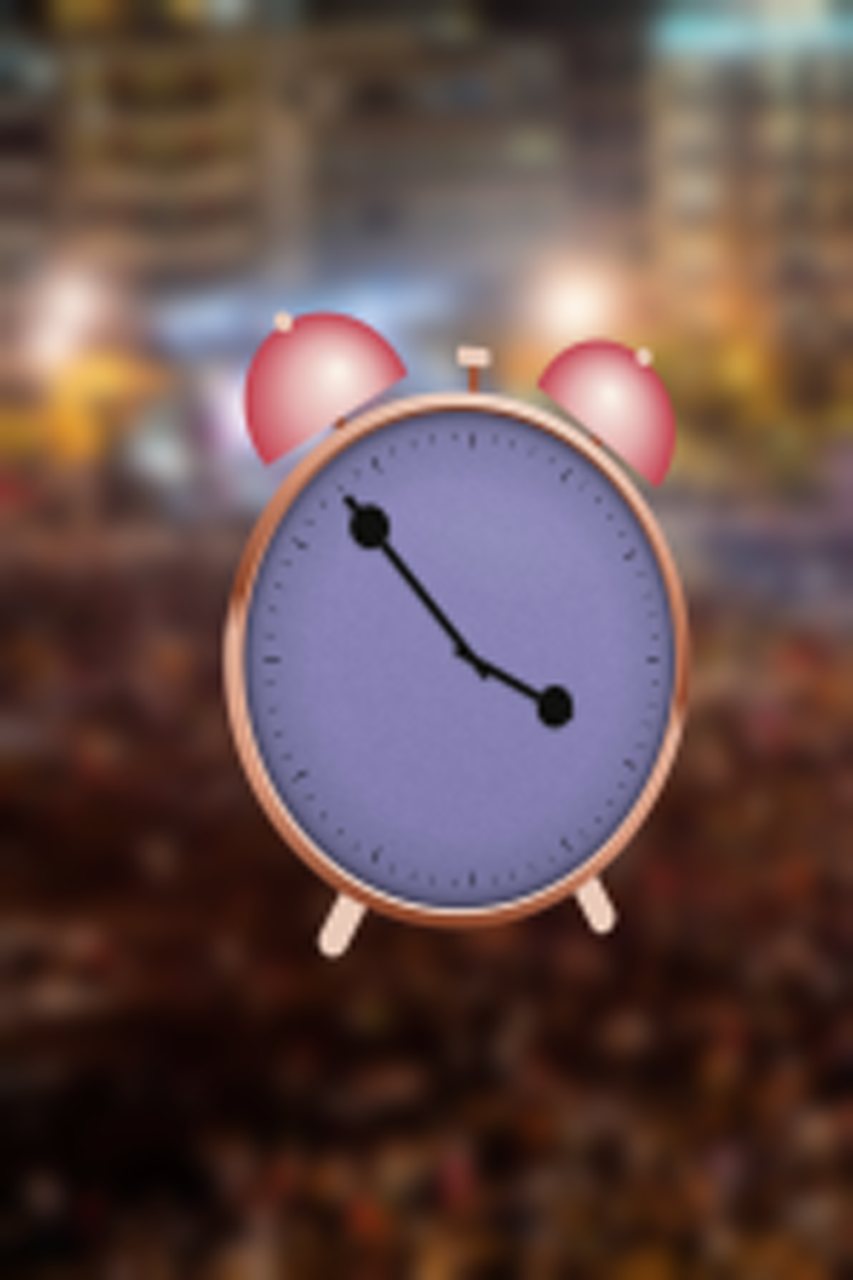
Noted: 3,53
